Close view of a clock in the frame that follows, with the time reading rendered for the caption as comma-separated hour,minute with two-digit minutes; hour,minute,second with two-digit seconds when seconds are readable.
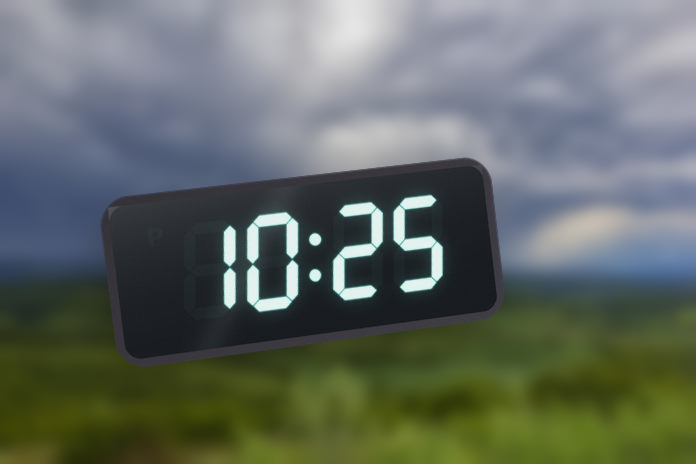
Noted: 10,25
